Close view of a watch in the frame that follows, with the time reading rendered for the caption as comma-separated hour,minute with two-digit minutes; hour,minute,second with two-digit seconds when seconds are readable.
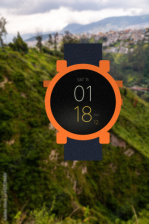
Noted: 1,18
